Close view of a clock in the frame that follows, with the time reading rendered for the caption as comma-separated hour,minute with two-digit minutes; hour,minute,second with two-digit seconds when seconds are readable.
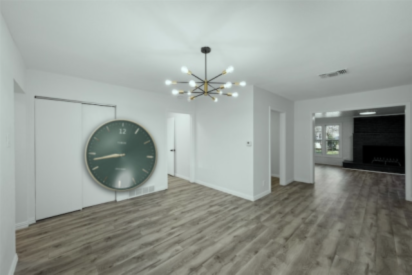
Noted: 8,43
